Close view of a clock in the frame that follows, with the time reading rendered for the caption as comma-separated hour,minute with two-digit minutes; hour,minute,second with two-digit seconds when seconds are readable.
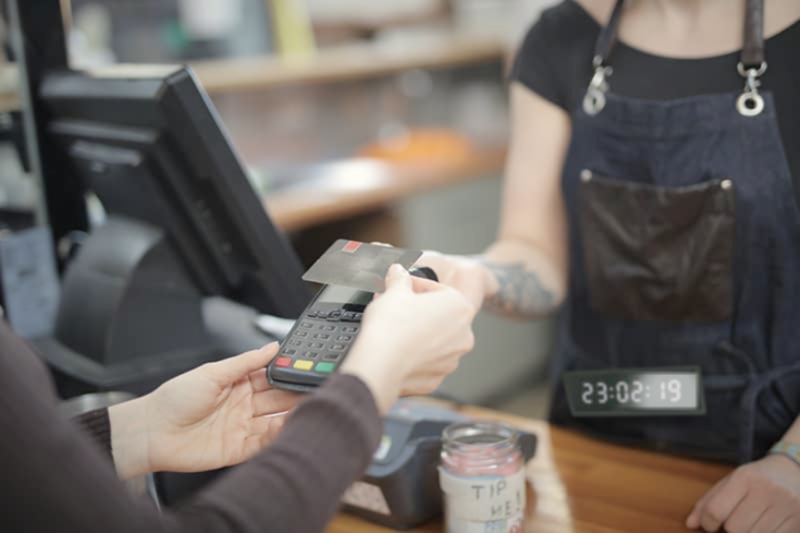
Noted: 23,02,19
